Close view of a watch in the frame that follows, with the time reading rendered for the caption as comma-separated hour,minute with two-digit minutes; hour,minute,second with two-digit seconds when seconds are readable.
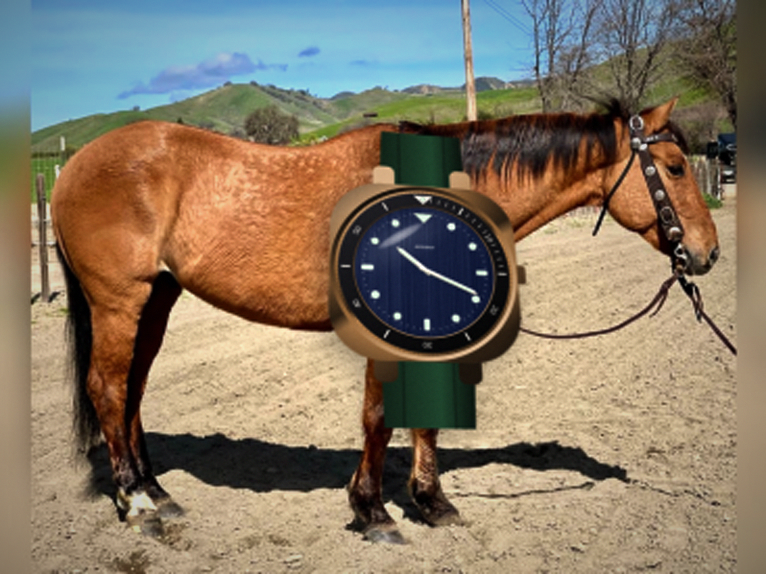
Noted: 10,19
